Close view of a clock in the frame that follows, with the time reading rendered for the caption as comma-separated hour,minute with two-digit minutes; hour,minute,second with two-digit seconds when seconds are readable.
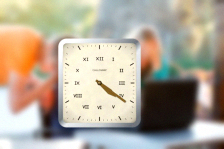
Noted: 4,21
